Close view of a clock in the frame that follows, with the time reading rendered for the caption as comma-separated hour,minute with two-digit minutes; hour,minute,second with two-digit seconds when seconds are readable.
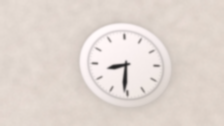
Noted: 8,31
